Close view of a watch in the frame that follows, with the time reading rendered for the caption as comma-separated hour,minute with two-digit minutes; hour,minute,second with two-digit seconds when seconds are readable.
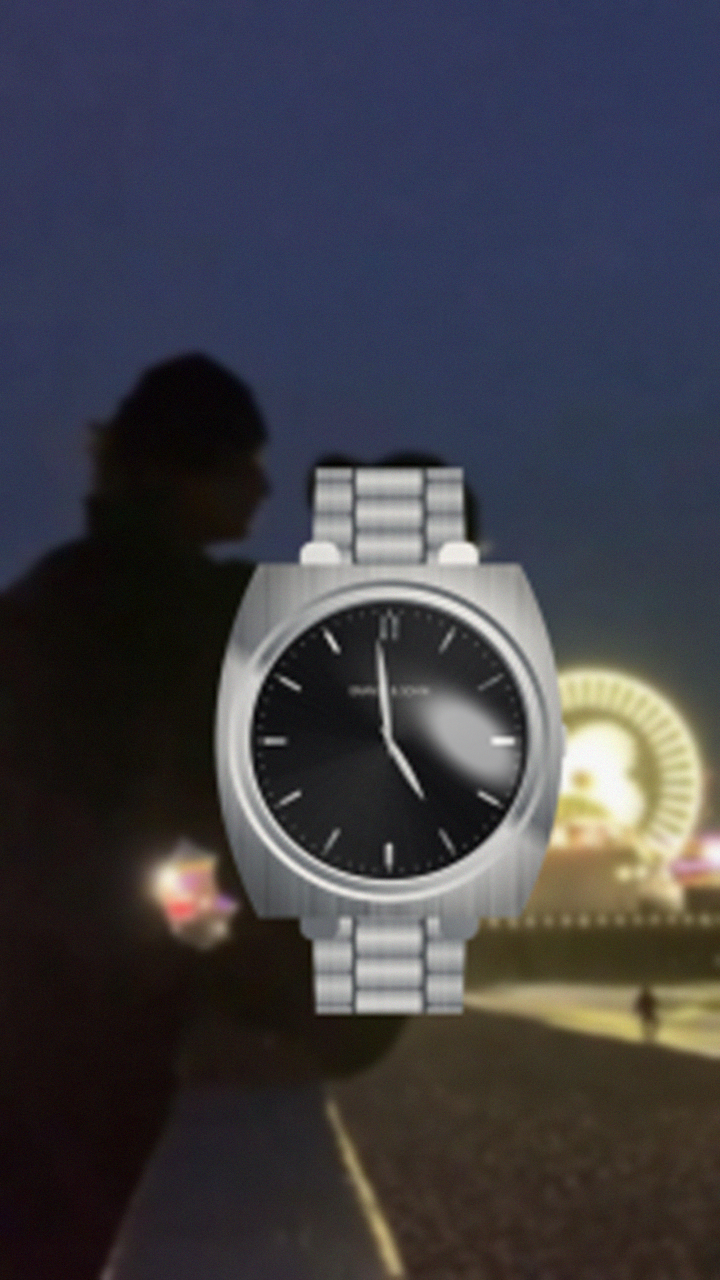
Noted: 4,59
